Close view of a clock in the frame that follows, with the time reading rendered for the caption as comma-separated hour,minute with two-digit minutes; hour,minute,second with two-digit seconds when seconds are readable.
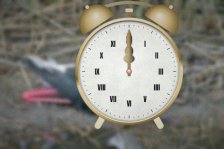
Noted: 12,00
